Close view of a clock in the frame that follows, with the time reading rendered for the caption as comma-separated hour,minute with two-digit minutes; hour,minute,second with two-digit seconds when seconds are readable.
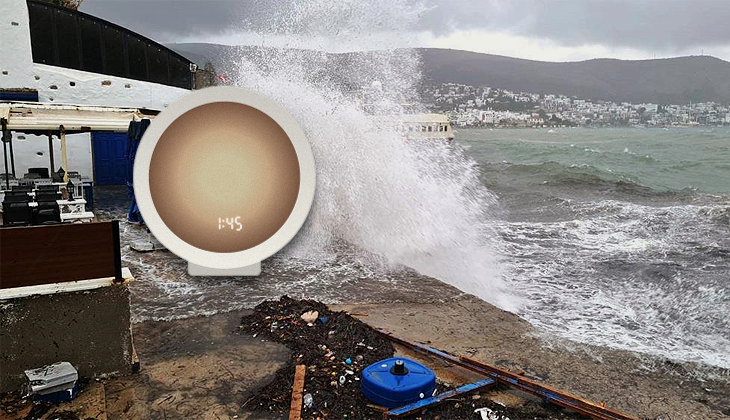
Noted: 1,45
